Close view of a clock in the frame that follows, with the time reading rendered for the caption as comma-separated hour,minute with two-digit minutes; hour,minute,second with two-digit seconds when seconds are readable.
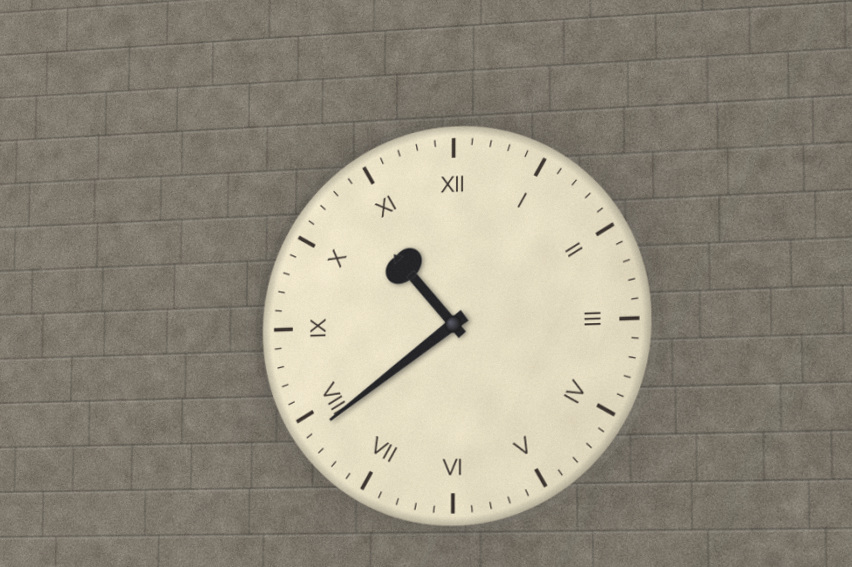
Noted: 10,39
